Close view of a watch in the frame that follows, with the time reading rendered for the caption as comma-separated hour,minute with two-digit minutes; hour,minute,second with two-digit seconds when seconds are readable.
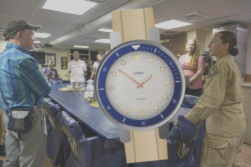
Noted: 1,52
